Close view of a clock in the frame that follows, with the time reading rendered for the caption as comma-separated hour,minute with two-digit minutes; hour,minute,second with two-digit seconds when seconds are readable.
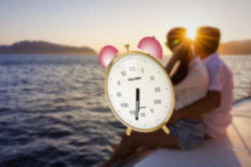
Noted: 6,33
